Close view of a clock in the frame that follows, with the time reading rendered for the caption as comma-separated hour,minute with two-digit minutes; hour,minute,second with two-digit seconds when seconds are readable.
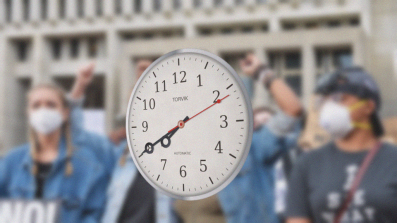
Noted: 7,40,11
